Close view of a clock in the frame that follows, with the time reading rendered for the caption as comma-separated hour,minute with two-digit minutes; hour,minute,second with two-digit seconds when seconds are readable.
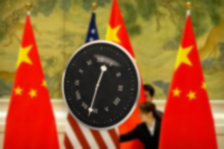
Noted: 12,32
